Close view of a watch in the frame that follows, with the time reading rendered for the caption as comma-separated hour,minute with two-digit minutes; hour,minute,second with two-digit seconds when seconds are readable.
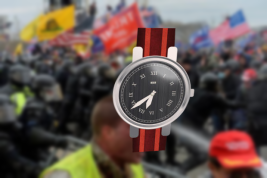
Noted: 6,39
